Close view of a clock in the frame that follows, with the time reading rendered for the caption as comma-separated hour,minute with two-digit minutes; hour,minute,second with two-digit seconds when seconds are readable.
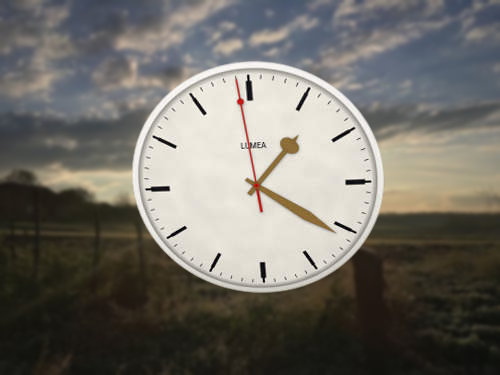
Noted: 1,20,59
